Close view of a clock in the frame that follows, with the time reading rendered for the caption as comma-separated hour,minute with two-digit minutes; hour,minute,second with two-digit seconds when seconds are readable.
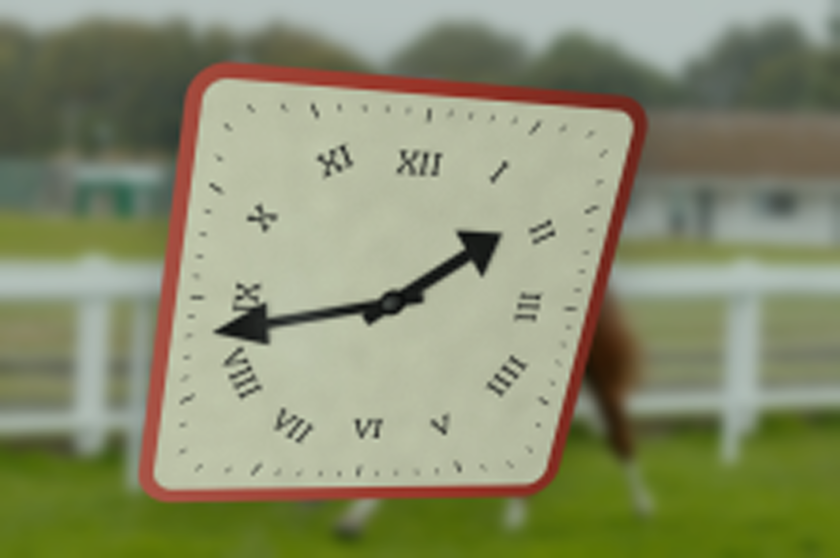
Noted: 1,43
